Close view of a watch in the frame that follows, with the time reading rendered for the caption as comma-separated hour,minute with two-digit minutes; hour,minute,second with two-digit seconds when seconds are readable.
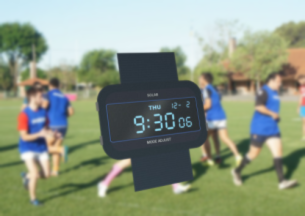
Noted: 9,30,06
